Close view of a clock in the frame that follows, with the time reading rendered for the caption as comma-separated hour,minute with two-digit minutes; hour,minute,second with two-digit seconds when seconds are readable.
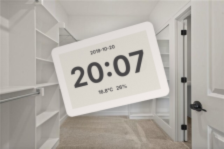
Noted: 20,07
